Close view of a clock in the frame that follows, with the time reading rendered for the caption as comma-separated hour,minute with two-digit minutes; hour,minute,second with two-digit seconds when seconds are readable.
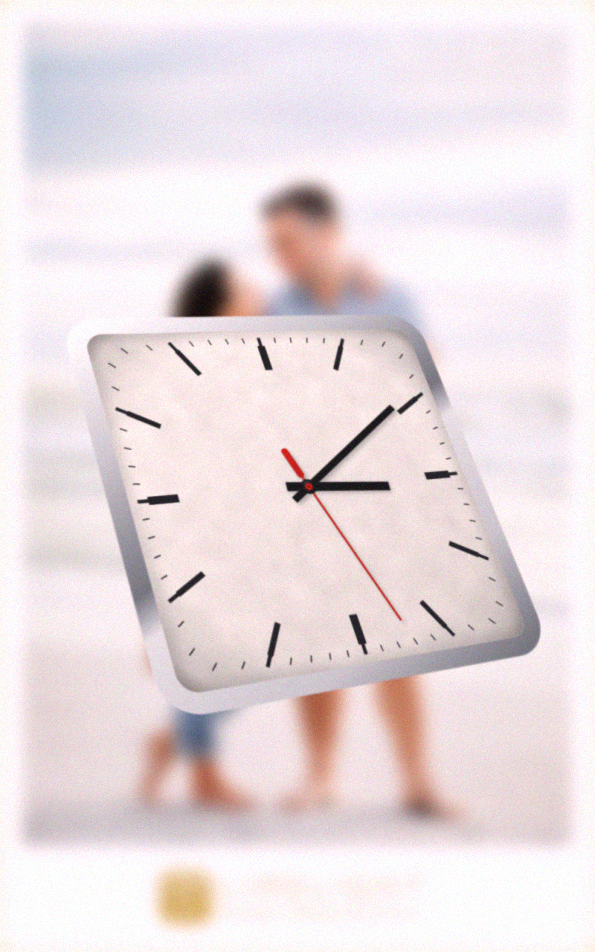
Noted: 3,09,27
